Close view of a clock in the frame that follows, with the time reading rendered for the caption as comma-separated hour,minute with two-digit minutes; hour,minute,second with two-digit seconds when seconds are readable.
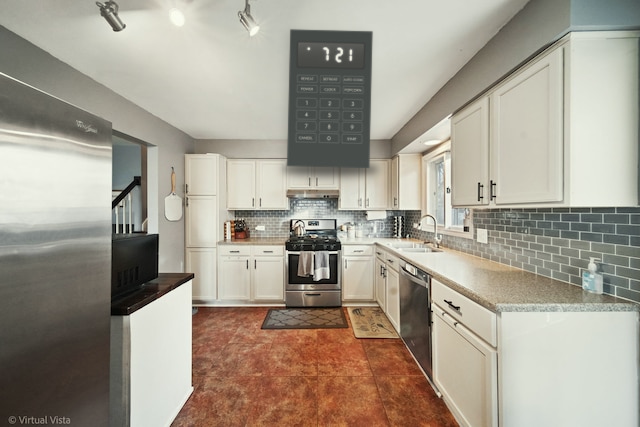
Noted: 7,21
